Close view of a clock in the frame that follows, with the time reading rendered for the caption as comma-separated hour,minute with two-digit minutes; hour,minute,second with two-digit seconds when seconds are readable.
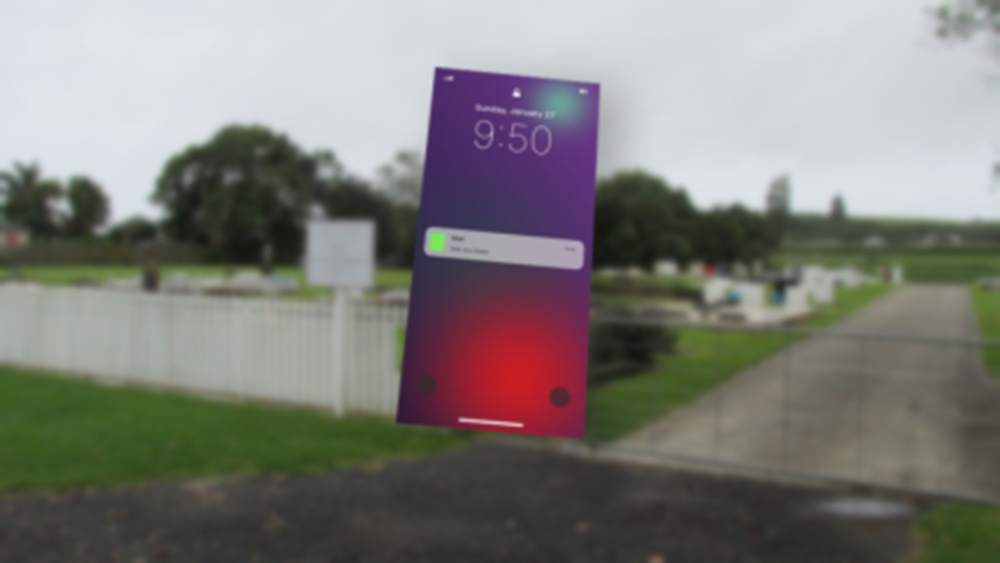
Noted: 9,50
